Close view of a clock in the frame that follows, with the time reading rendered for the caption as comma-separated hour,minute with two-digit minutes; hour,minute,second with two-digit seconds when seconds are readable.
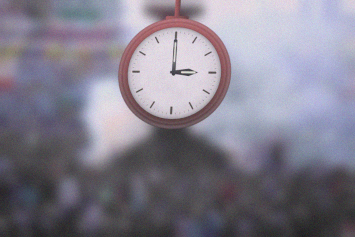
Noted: 3,00
